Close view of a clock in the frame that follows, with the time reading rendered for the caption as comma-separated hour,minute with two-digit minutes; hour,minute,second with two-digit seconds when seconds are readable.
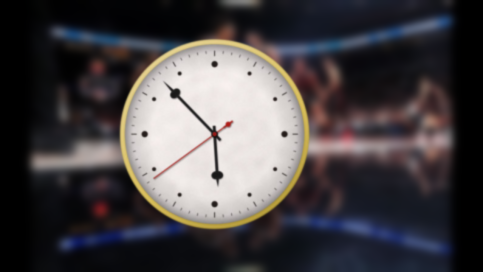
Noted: 5,52,39
